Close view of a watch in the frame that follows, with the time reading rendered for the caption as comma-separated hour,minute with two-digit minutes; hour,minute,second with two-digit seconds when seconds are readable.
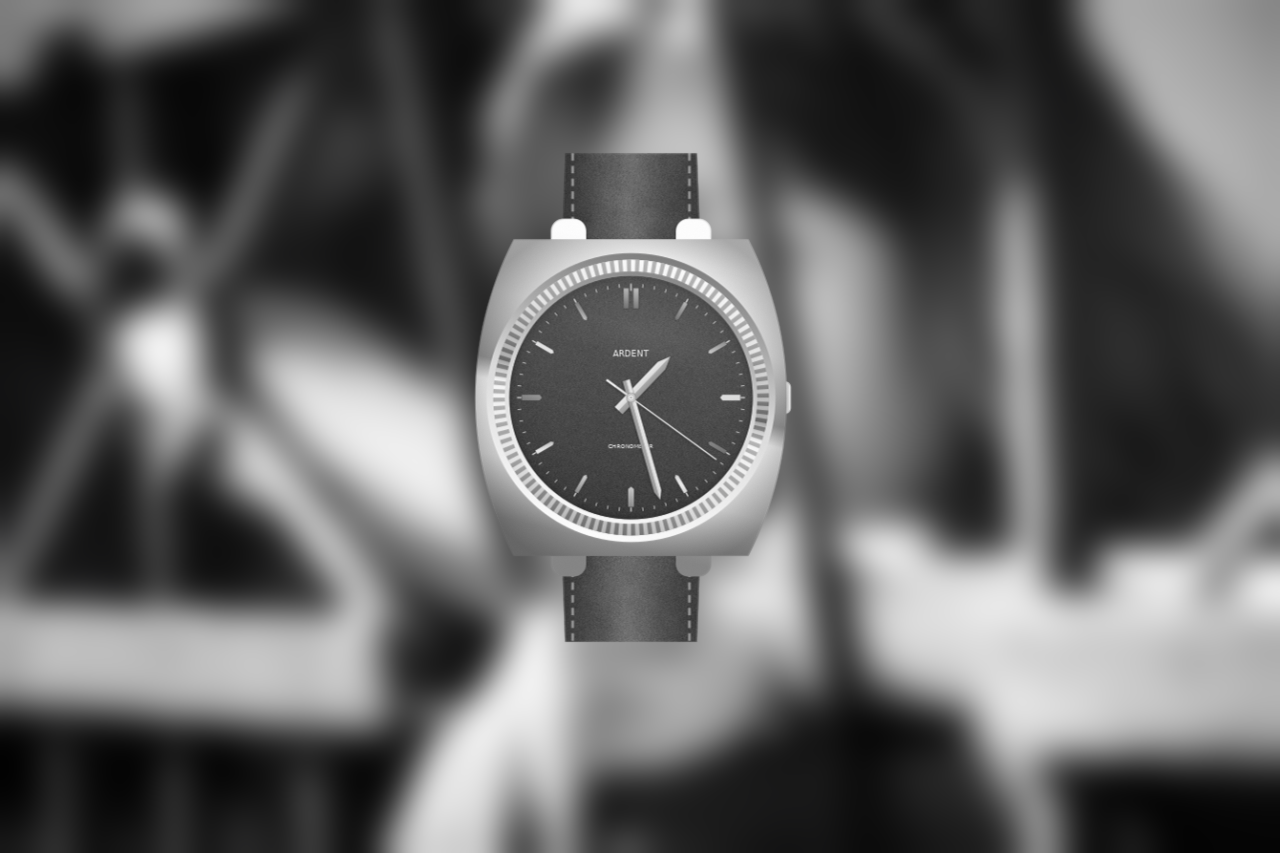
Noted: 1,27,21
